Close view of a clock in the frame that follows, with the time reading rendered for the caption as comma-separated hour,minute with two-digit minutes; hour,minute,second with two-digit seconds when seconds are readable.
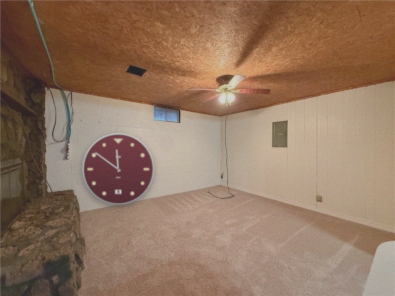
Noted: 11,51
